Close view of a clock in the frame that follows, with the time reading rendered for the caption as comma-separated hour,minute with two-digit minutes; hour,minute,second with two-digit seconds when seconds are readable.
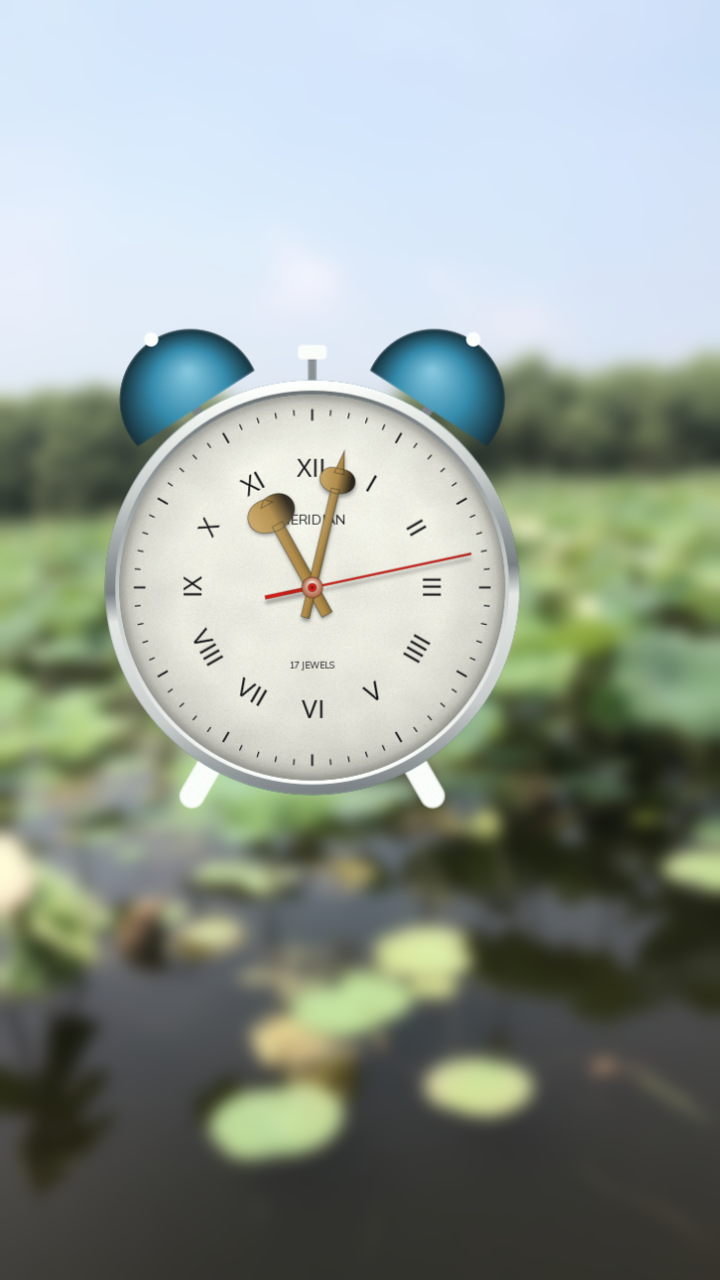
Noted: 11,02,13
